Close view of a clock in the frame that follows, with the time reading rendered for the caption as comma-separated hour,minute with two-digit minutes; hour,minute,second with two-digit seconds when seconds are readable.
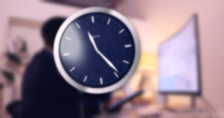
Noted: 11,24
